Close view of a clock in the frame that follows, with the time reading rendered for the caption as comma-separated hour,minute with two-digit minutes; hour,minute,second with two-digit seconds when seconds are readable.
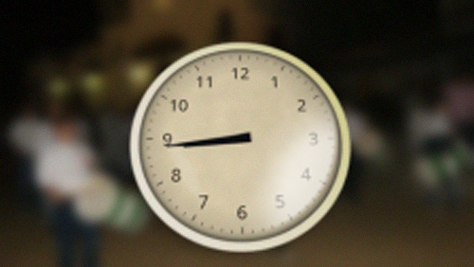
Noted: 8,44
